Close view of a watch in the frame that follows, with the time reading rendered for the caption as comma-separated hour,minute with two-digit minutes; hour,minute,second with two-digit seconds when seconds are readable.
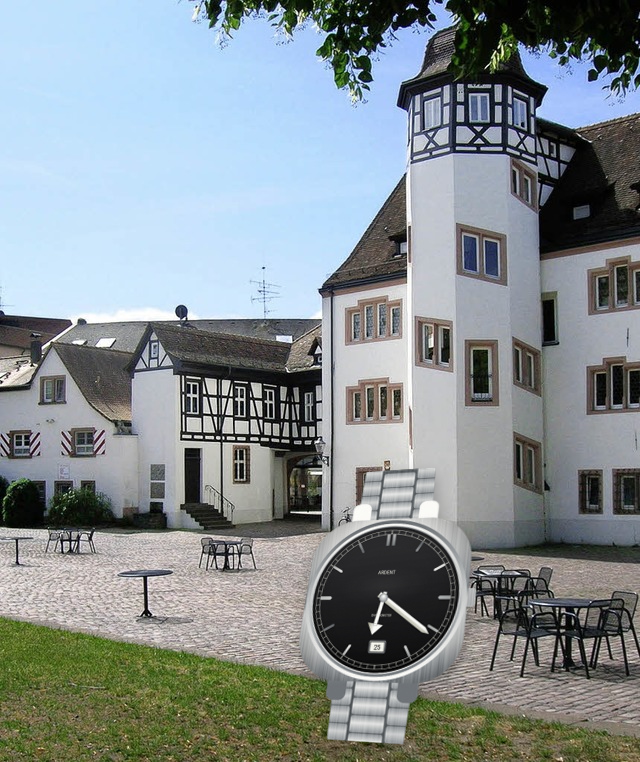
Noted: 6,21
